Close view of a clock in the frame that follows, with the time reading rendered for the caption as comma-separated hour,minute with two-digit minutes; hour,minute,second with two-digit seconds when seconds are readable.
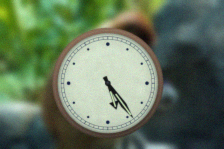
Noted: 5,24
